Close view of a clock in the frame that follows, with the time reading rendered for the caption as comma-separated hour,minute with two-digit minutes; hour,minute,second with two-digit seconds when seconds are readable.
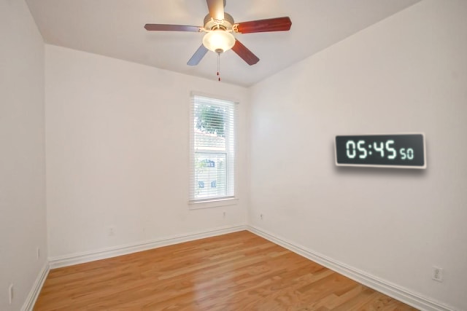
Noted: 5,45,50
